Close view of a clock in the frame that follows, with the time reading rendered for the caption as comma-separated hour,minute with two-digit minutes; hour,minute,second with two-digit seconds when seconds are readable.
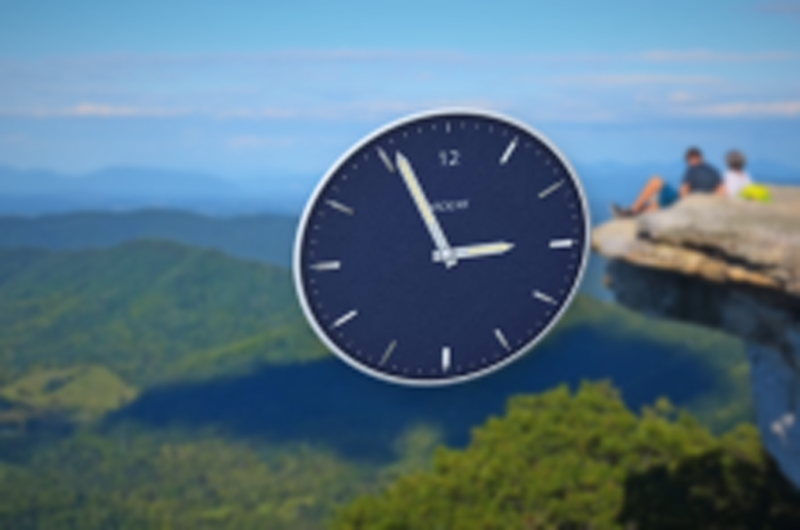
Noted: 2,56
